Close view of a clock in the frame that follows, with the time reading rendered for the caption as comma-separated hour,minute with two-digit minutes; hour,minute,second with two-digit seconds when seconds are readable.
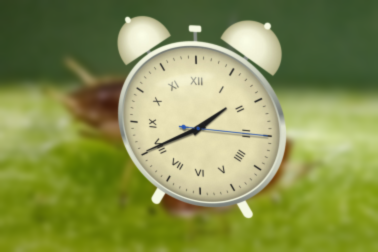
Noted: 1,40,15
